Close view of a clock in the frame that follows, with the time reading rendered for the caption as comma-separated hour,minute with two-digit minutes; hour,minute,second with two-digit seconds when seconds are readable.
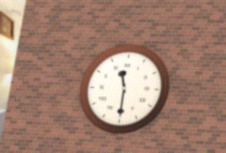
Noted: 11,30
